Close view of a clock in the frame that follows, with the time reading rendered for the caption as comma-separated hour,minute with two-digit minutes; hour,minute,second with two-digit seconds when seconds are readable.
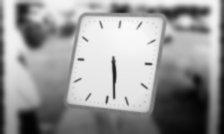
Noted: 5,28
